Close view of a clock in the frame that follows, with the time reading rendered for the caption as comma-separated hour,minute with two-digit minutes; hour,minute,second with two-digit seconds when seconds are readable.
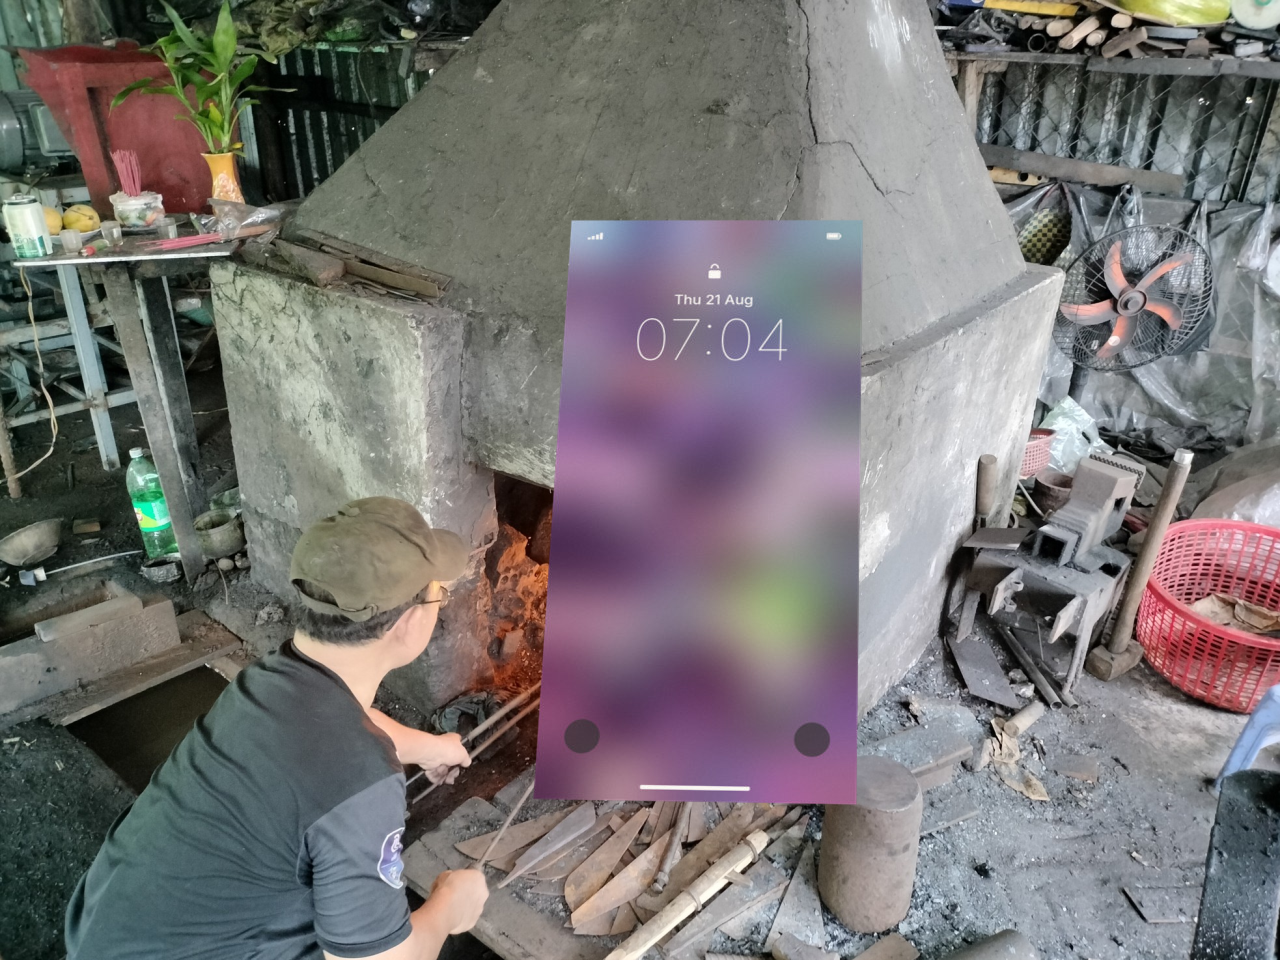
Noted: 7,04
